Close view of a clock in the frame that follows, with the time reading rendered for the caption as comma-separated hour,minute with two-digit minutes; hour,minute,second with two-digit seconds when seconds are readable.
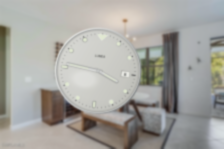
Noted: 3,46
